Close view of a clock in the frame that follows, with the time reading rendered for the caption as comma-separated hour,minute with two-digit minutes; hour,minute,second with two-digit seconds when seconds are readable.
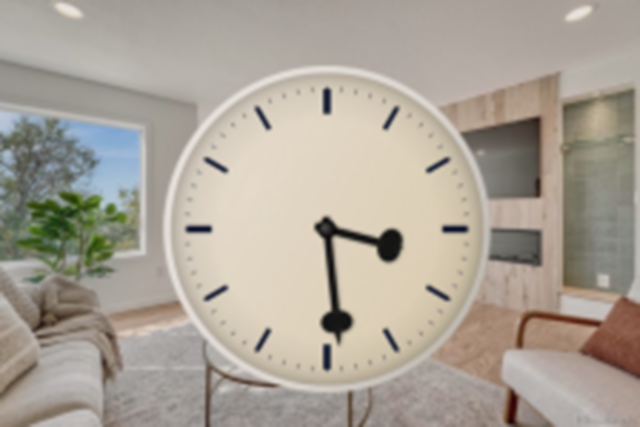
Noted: 3,29
